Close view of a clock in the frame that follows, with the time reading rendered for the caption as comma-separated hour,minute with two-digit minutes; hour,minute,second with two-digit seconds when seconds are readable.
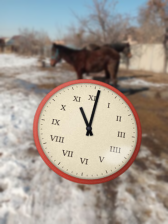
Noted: 11,01
